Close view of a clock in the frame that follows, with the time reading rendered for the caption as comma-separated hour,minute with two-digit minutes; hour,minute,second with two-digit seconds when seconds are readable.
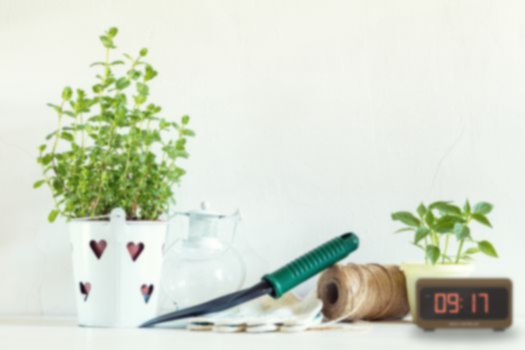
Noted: 9,17
